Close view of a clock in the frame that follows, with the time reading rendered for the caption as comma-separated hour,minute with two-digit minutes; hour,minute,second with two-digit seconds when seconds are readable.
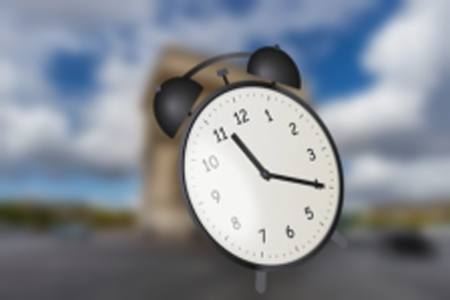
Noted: 11,20
